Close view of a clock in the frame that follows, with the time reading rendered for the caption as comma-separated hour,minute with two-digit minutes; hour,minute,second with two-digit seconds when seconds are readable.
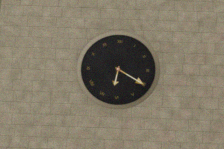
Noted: 6,20
